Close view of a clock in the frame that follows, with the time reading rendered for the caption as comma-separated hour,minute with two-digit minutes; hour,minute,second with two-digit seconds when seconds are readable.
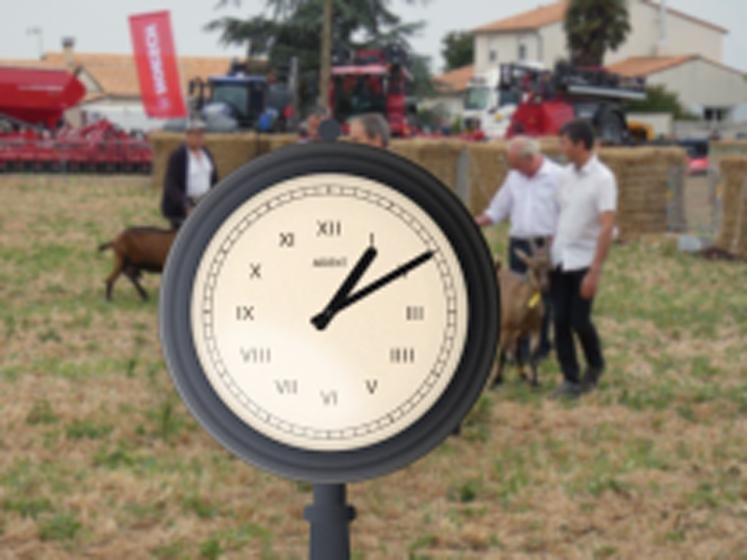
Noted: 1,10
